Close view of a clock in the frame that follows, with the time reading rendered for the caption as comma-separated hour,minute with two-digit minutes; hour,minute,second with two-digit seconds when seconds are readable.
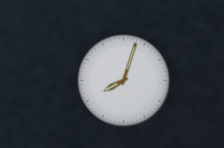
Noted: 8,03
